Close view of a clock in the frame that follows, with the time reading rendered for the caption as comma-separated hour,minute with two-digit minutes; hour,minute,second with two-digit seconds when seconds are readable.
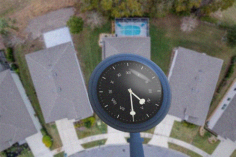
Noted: 4,30
